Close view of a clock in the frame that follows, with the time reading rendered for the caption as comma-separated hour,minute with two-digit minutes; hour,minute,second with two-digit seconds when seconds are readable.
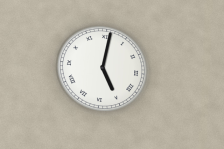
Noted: 5,01
